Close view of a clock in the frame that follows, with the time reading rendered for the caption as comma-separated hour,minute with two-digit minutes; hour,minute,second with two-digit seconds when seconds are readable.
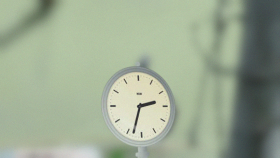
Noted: 2,33
